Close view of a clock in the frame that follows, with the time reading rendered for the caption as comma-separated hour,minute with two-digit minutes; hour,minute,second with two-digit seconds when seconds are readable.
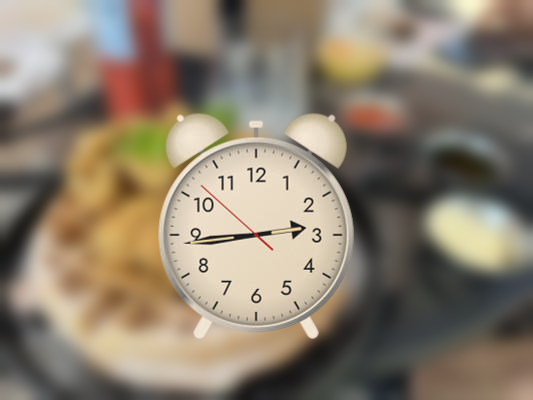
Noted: 2,43,52
